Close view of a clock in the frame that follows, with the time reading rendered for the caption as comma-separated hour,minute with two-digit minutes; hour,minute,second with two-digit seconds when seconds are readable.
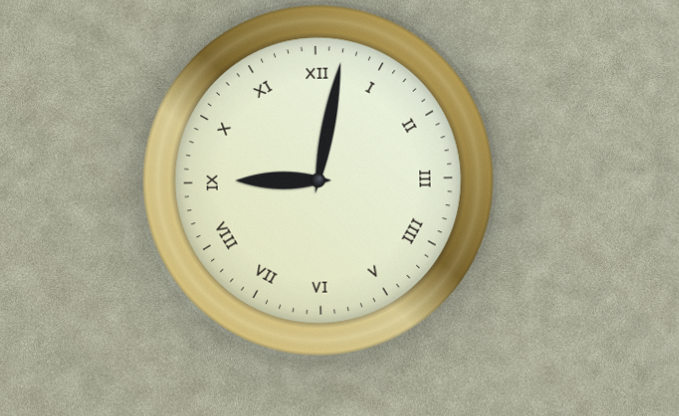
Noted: 9,02
